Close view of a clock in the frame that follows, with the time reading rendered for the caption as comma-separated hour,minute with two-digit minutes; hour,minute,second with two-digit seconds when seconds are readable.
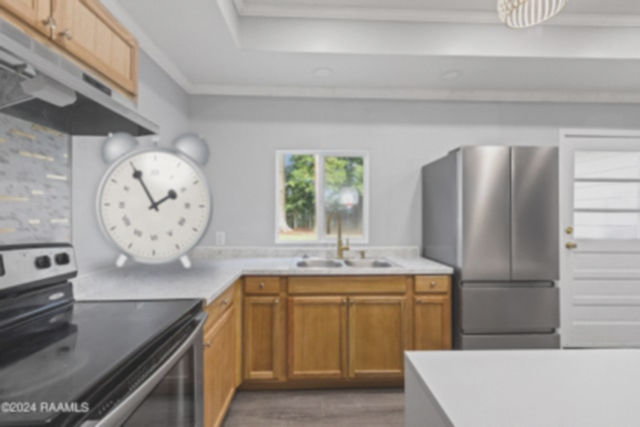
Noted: 1,55
